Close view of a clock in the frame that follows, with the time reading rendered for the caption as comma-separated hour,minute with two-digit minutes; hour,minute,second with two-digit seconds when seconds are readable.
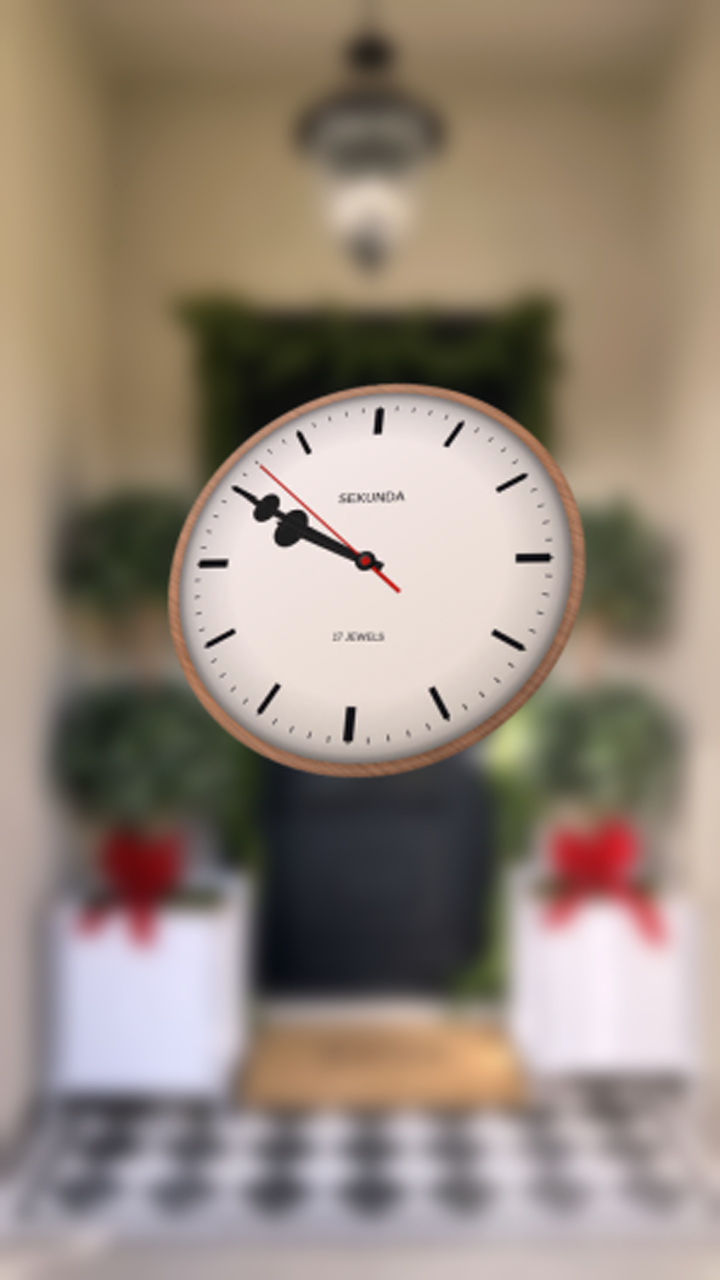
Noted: 9,49,52
